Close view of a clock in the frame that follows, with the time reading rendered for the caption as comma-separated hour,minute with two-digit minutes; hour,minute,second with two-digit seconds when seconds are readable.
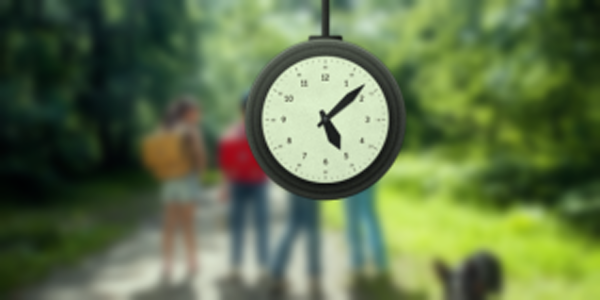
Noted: 5,08
